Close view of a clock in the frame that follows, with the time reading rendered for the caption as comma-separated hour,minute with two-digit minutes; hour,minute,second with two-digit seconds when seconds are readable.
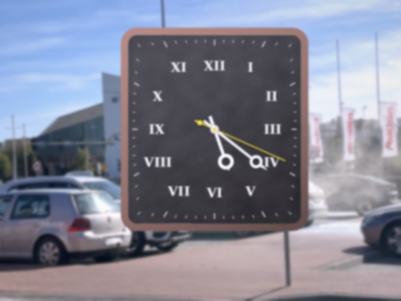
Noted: 5,21,19
